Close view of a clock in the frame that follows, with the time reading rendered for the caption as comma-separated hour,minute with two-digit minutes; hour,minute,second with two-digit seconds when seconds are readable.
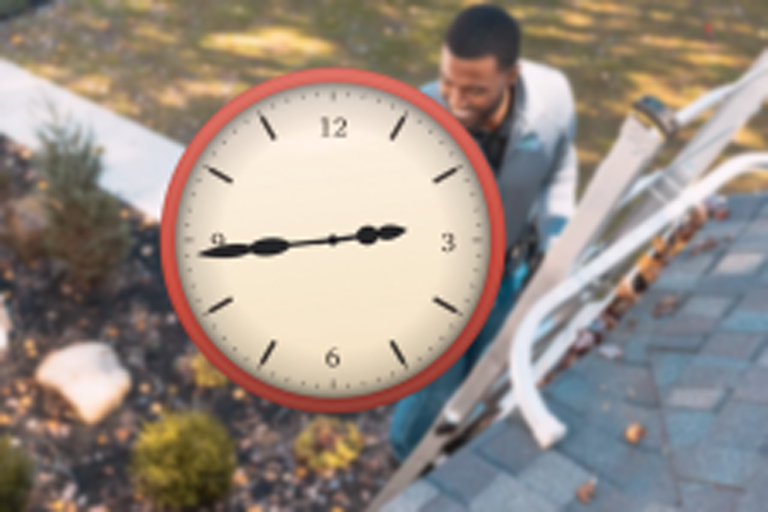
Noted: 2,44
